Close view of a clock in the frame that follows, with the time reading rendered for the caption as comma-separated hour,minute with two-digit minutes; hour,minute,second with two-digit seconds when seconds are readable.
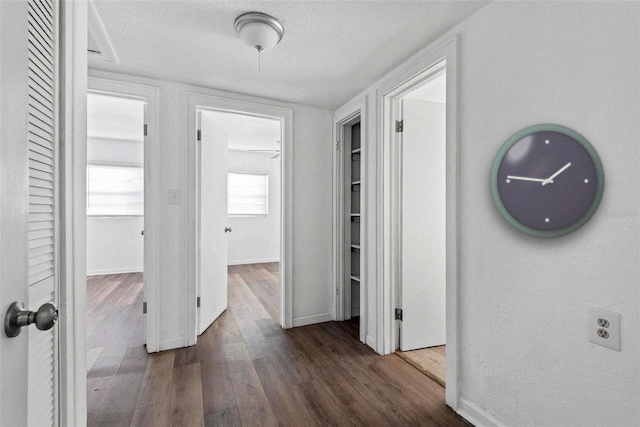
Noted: 1,46
